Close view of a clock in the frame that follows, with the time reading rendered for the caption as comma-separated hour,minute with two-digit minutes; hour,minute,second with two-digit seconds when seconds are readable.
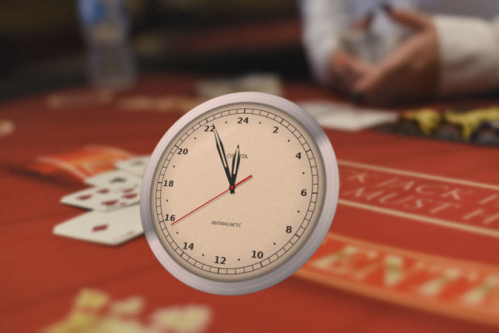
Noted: 23,55,39
